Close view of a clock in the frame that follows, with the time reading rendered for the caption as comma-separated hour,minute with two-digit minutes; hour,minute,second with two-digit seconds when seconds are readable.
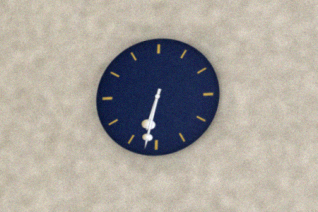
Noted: 6,32
